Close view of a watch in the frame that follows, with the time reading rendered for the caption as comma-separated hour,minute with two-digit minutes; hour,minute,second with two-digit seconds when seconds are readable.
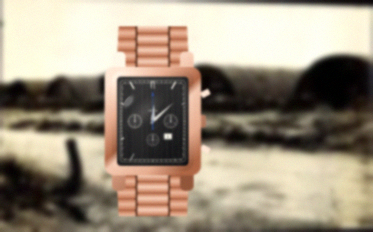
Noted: 12,08
